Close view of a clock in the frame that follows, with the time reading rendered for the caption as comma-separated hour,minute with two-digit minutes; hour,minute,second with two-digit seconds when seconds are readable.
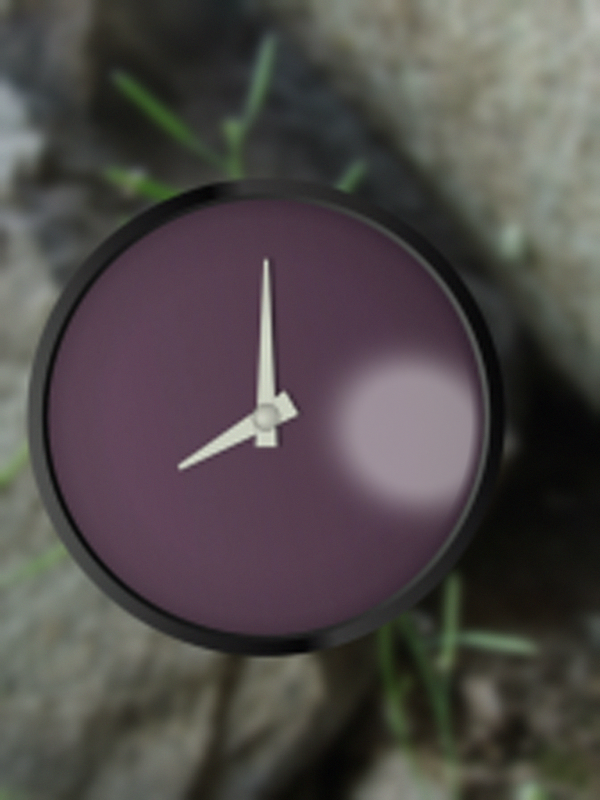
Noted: 8,00
